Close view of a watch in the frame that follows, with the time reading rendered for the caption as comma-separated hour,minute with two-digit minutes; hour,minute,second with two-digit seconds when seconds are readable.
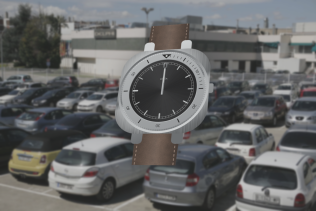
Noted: 12,00
